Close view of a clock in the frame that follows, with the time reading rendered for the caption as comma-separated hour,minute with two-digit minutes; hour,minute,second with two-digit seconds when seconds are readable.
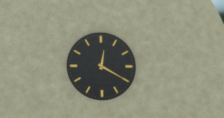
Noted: 12,20
